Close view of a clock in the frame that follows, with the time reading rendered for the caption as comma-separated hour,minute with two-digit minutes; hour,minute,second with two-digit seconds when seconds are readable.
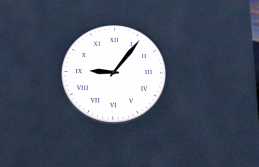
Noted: 9,06
